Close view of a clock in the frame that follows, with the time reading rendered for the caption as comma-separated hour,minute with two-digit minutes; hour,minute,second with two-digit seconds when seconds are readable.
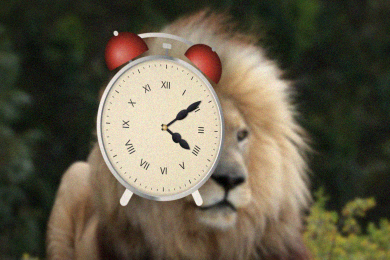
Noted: 4,09
